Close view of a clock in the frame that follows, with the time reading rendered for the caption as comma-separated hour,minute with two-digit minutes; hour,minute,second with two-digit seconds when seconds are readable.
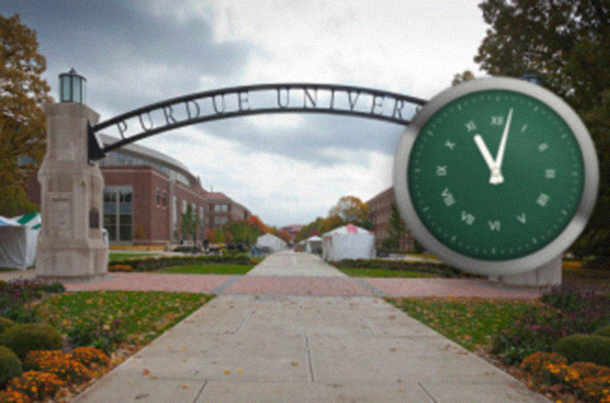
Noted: 11,02
